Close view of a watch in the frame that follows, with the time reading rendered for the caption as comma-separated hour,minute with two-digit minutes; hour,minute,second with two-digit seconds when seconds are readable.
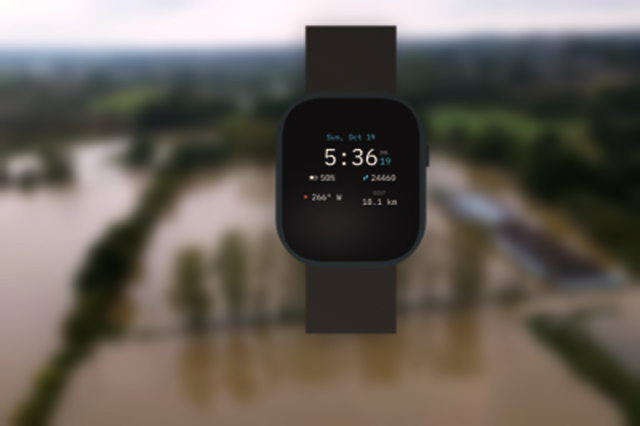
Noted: 5,36
